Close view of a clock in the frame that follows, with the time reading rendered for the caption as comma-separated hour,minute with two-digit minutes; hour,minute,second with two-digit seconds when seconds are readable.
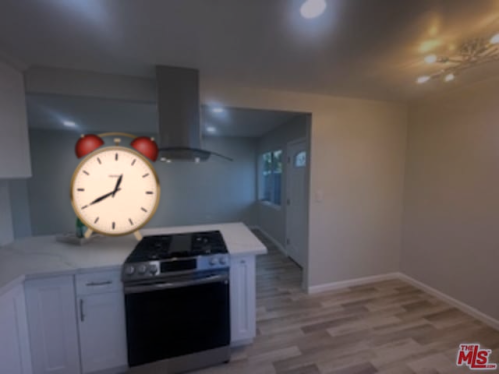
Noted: 12,40
